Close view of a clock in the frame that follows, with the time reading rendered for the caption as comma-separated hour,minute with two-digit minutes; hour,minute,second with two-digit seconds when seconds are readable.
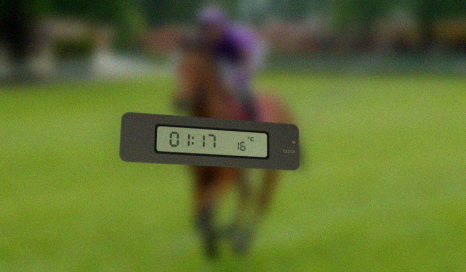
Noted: 1,17
